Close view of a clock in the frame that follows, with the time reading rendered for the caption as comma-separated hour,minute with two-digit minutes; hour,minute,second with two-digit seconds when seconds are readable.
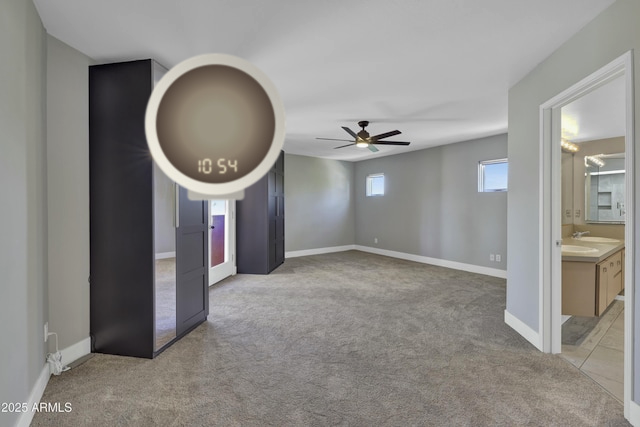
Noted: 10,54
